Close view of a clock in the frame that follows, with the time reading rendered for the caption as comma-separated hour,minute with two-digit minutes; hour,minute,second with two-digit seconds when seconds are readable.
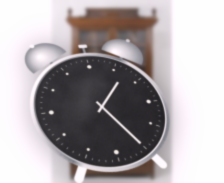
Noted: 1,25
